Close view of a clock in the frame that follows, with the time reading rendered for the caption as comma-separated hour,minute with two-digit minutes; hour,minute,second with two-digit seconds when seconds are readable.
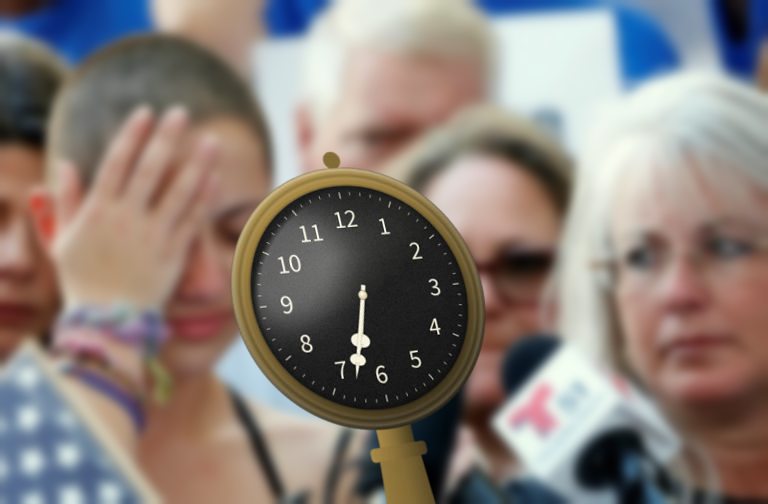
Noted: 6,33
